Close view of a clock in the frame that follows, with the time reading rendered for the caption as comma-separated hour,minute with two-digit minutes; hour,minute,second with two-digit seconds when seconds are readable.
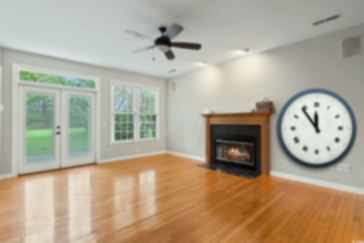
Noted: 11,54
